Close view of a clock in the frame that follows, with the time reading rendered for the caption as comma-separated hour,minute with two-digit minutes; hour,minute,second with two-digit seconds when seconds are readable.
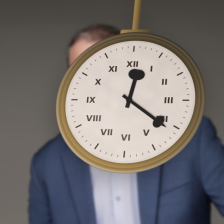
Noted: 12,21
